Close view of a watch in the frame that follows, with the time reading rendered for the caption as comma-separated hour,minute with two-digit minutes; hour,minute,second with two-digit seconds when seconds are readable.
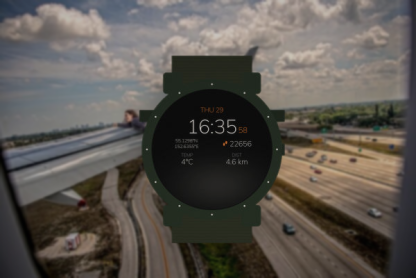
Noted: 16,35,58
